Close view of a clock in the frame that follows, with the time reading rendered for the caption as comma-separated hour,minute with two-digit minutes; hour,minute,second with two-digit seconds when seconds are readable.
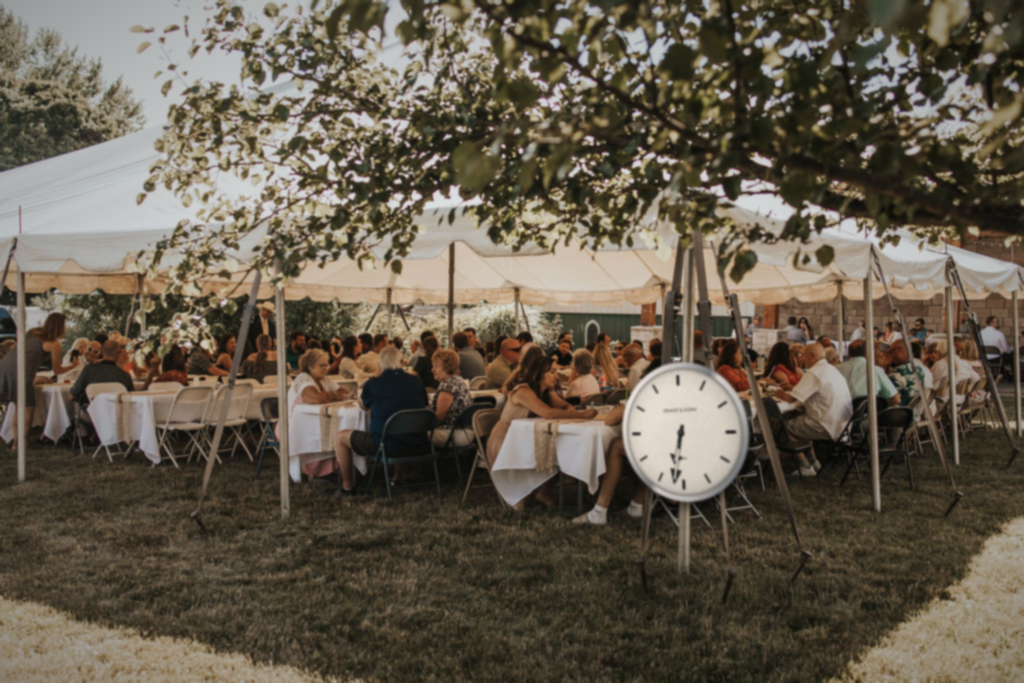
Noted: 6,32
